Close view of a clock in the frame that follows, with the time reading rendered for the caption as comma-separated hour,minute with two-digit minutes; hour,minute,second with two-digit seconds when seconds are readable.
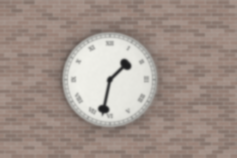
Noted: 1,32
